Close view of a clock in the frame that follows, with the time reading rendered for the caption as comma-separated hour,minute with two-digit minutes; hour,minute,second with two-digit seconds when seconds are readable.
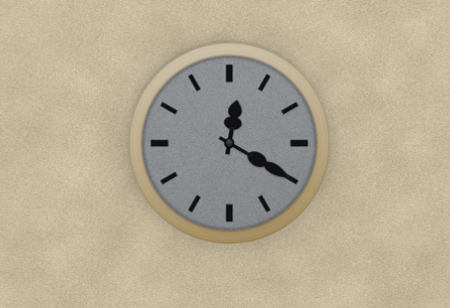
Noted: 12,20
